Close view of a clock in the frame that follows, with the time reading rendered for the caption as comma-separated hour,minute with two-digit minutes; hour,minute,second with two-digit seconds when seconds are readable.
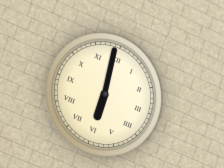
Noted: 5,59
